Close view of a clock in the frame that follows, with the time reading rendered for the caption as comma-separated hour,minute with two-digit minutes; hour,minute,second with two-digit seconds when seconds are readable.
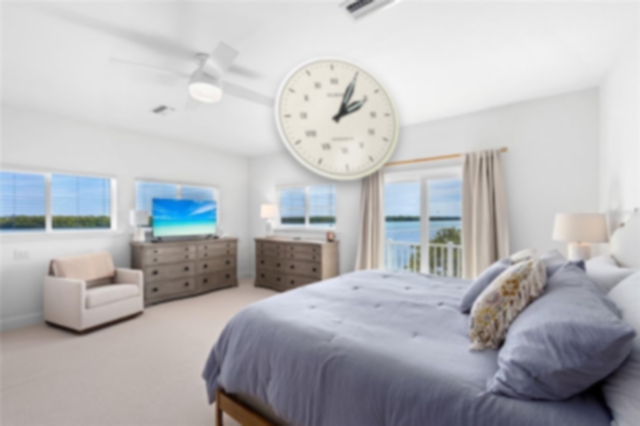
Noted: 2,05
